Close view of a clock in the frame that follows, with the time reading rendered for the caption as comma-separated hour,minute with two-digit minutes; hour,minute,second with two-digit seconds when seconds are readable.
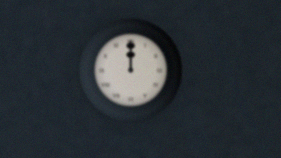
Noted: 12,00
